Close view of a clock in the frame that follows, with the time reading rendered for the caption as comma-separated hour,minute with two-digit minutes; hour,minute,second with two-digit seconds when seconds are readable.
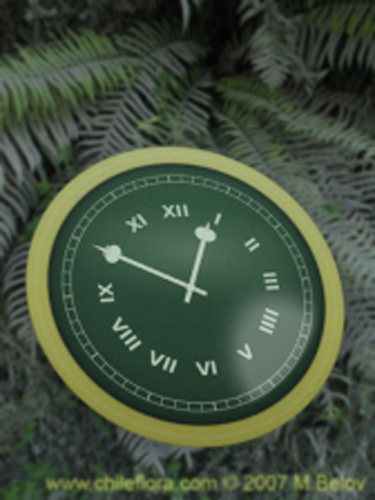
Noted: 12,50
